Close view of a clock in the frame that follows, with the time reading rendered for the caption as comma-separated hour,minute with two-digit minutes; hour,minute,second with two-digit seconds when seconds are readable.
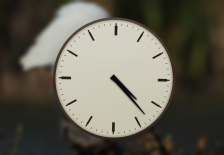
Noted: 4,23
